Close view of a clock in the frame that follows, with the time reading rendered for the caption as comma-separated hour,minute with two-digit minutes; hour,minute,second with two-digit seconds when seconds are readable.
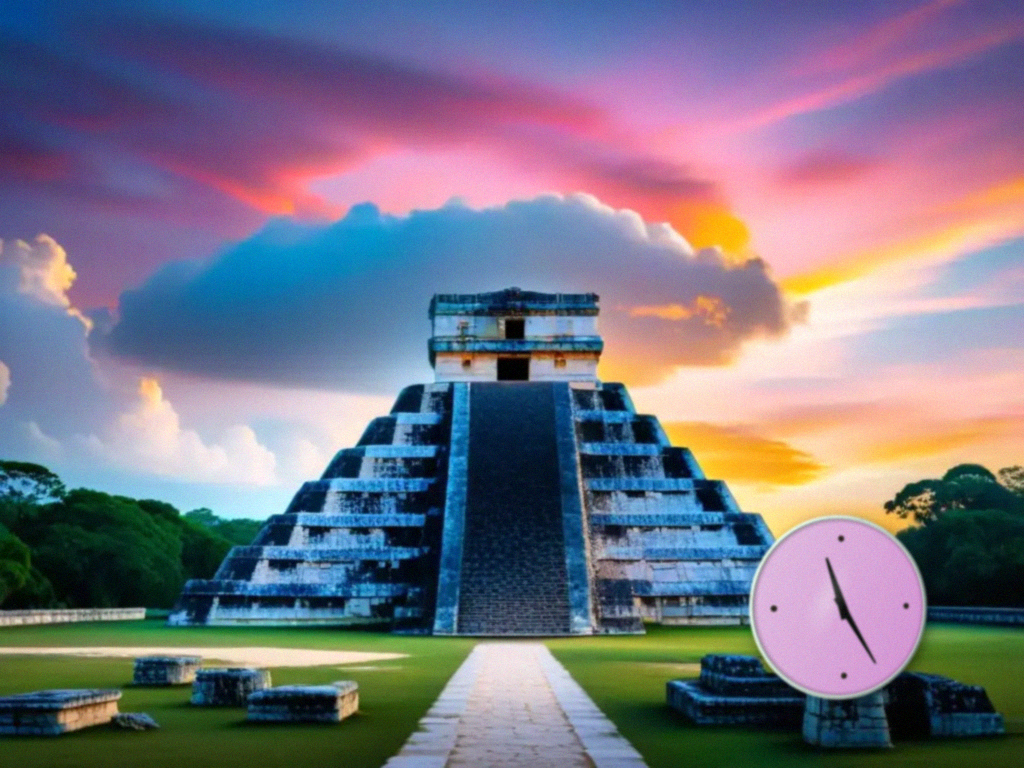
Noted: 11,25
